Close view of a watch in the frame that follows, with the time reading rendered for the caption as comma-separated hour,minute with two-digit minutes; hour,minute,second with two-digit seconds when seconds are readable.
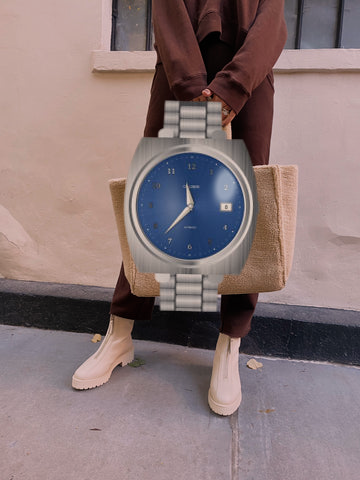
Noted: 11,37
